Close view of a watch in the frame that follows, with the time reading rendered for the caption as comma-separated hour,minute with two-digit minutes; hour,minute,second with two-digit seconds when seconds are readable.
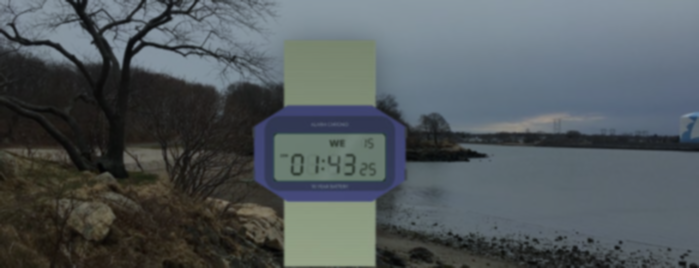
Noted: 1,43,25
